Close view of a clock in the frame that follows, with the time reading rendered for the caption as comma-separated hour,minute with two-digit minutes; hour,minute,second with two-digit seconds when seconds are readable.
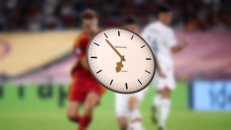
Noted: 6,54
